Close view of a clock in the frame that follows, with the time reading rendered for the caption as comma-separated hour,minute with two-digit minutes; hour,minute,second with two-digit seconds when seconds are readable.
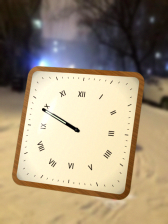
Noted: 9,49
